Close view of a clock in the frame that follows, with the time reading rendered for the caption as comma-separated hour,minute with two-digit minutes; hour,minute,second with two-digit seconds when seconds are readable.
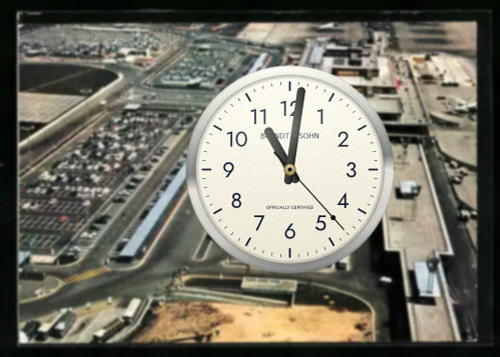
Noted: 11,01,23
